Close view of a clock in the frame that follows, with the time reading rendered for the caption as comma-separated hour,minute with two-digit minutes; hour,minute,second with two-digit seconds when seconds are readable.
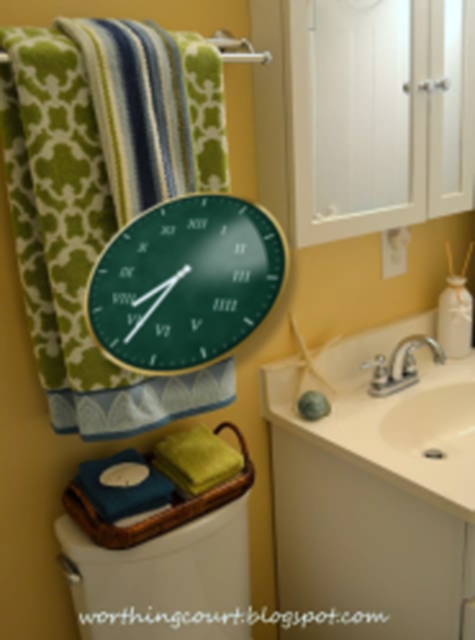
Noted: 7,34
